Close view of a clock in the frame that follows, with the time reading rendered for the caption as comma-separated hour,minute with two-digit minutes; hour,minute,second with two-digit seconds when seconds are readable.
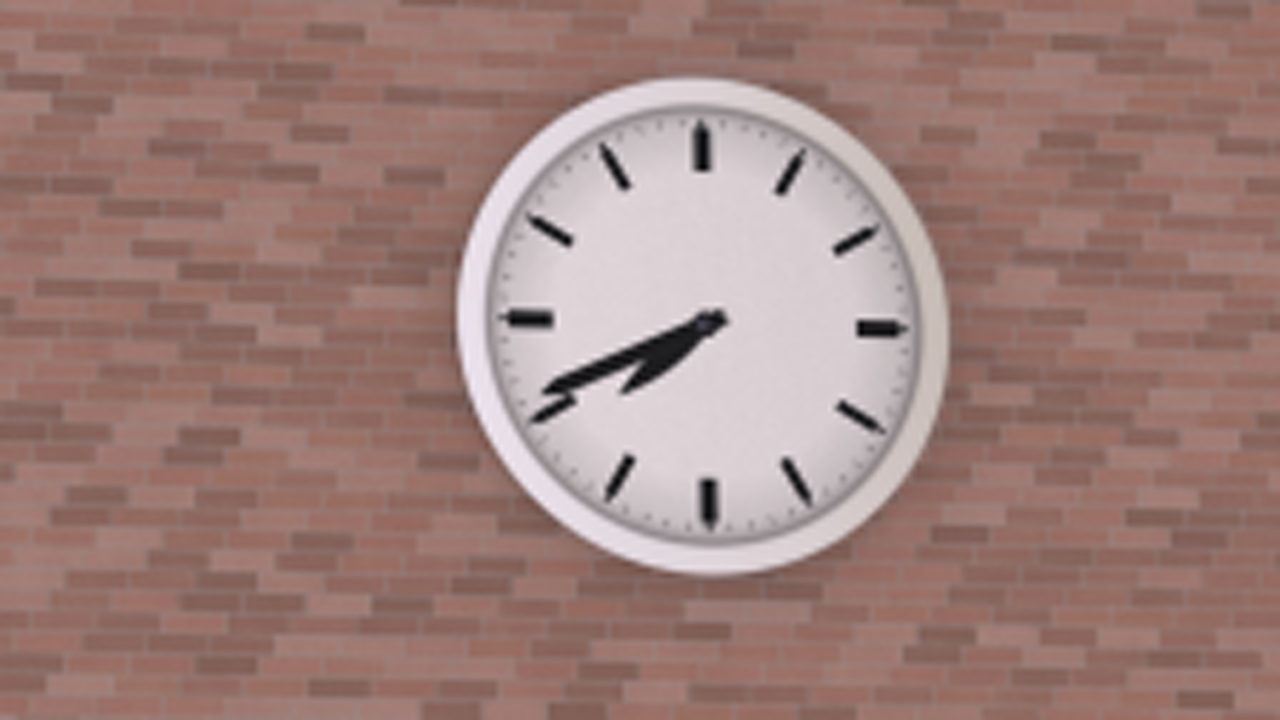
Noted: 7,41
